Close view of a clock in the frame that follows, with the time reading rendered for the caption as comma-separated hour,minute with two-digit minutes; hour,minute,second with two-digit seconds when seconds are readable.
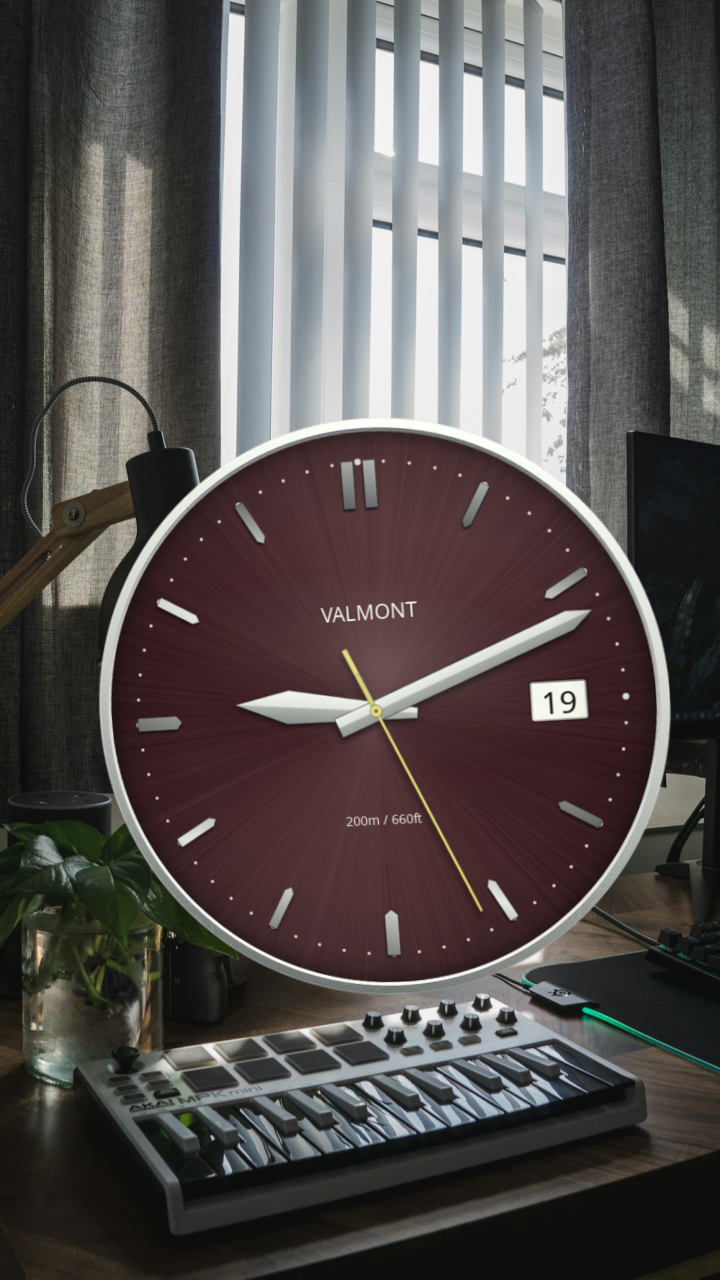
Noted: 9,11,26
